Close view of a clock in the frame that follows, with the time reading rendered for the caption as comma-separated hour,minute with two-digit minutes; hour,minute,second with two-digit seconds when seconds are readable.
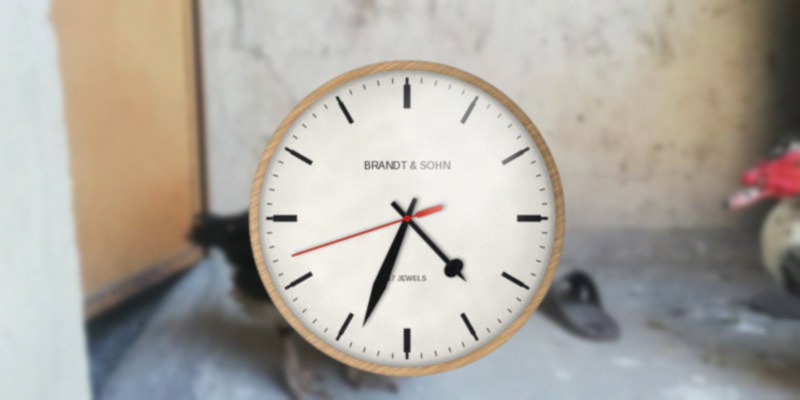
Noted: 4,33,42
